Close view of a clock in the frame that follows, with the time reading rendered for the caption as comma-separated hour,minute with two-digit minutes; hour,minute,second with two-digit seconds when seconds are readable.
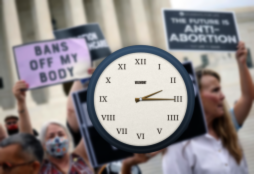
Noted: 2,15
